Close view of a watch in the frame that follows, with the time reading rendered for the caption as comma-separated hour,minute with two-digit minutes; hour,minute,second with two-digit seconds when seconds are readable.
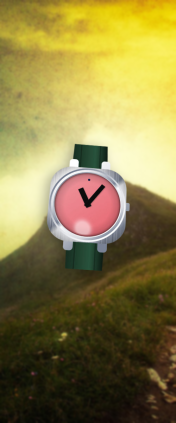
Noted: 11,06
